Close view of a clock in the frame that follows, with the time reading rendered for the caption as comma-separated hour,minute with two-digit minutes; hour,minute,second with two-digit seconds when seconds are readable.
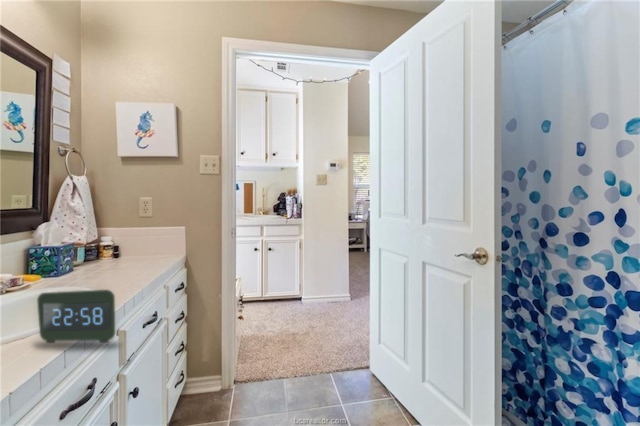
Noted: 22,58
